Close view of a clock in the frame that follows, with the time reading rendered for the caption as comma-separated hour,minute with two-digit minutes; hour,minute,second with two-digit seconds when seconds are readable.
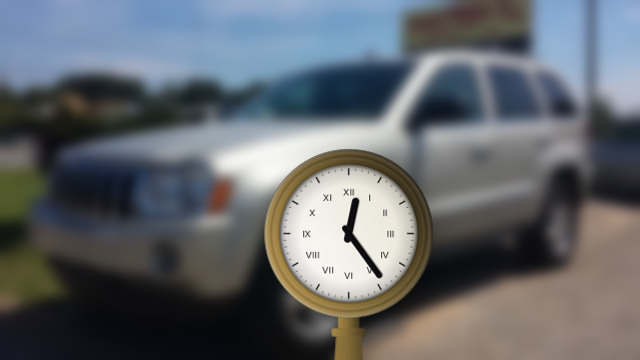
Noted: 12,24
